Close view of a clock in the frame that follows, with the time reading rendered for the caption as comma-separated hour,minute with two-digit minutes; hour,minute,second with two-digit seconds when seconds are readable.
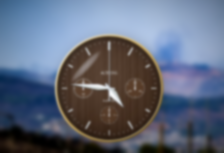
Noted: 4,46
